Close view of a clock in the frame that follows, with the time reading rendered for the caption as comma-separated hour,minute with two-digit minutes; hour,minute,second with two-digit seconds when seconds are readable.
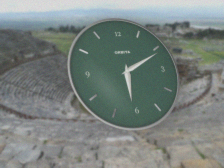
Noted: 6,11
